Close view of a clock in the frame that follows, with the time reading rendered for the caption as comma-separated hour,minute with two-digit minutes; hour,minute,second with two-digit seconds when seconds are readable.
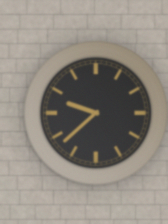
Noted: 9,38
